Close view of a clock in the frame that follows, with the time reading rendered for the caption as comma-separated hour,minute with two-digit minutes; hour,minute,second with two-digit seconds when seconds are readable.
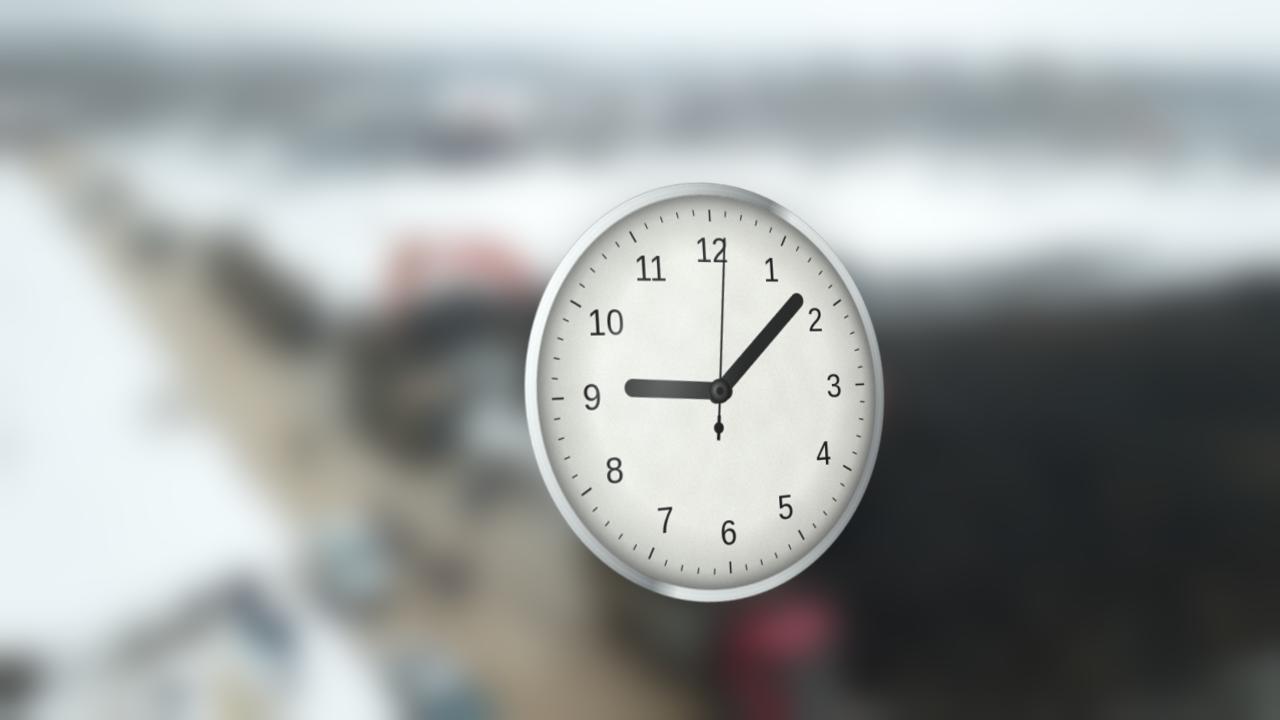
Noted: 9,08,01
